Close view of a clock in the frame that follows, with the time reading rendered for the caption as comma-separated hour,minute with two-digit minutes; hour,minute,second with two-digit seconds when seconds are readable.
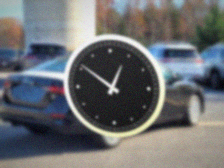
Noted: 12,51
